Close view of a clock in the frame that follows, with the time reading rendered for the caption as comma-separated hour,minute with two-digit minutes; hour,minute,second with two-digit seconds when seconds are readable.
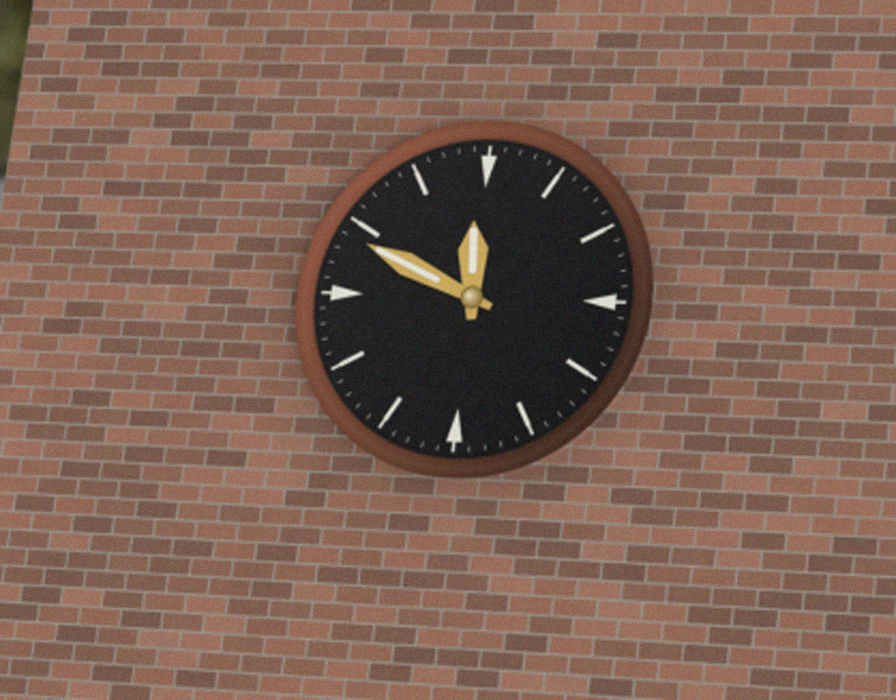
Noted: 11,49
